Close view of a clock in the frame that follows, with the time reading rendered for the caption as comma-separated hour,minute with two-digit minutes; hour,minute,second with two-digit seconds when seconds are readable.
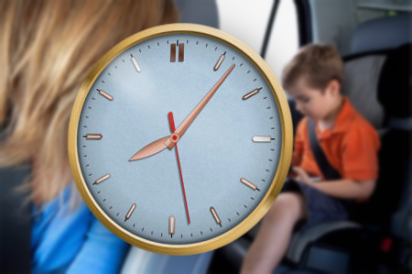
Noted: 8,06,28
